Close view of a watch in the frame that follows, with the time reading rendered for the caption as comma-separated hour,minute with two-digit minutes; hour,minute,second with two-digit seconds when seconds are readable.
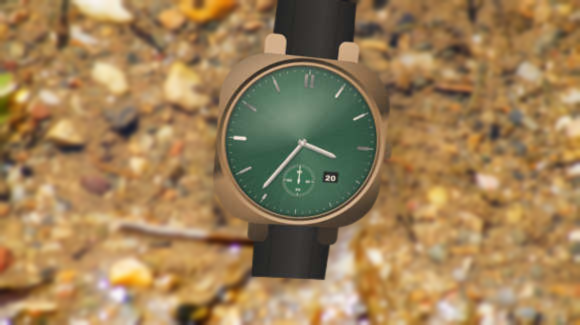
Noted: 3,36
